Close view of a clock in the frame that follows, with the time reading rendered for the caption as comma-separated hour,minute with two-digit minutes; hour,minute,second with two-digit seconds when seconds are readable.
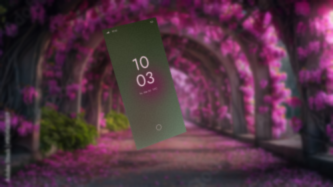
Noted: 10,03
